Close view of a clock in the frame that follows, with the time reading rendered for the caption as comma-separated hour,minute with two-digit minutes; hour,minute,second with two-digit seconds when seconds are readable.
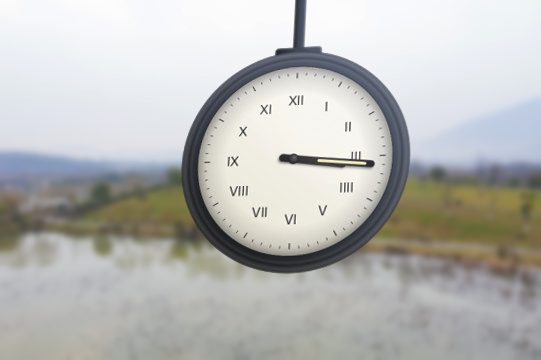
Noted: 3,16
